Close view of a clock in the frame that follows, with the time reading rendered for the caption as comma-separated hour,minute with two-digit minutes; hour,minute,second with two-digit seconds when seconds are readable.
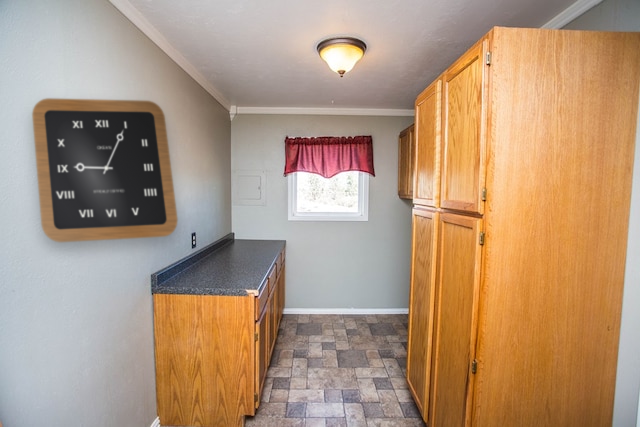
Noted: 9,05
